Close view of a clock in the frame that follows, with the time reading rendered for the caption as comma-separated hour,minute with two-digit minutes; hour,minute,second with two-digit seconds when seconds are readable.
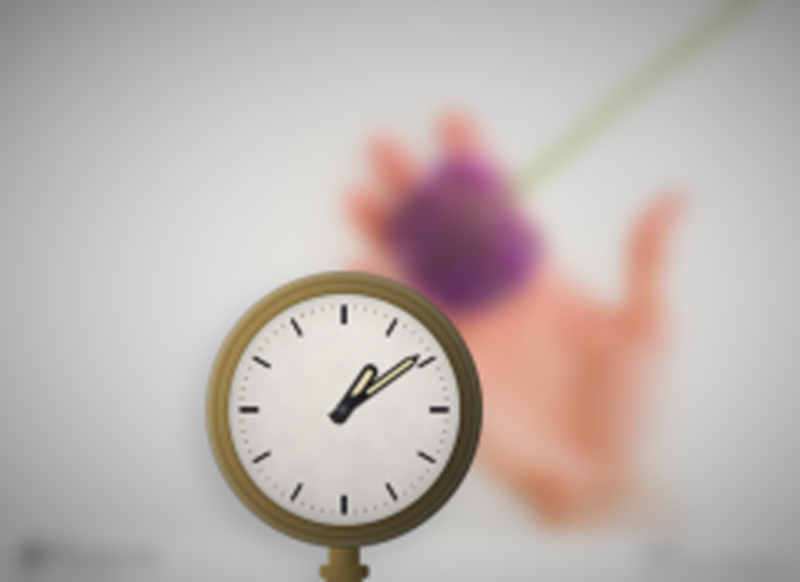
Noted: 1,09
